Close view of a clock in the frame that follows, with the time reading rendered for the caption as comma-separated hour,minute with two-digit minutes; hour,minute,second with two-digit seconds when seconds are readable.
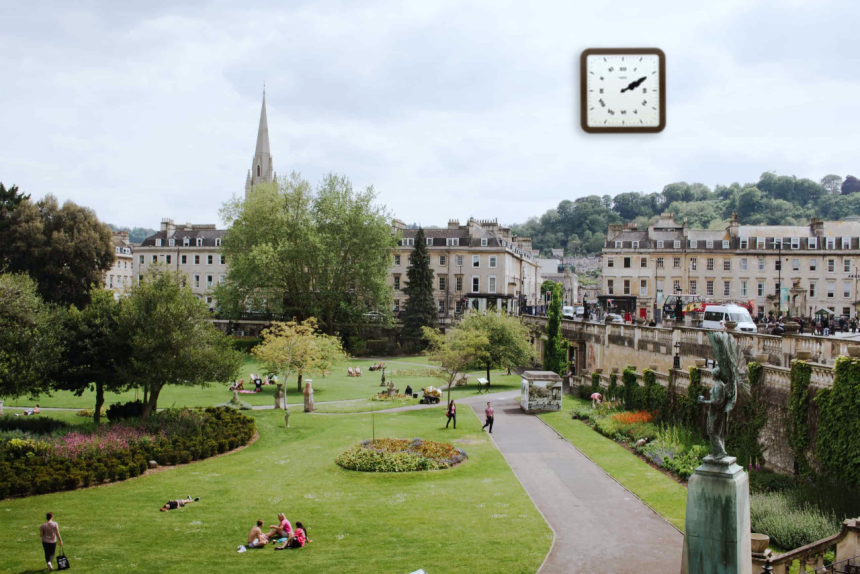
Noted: 2,10
